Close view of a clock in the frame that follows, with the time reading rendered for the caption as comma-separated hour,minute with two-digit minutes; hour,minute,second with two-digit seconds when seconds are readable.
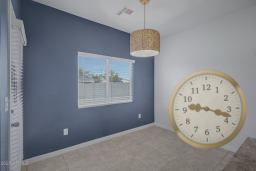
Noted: 9,18
